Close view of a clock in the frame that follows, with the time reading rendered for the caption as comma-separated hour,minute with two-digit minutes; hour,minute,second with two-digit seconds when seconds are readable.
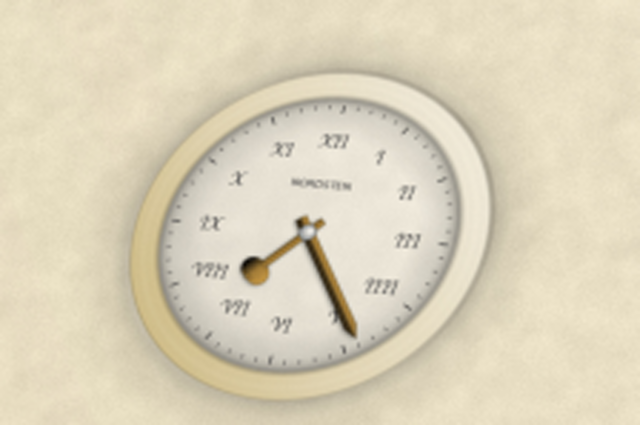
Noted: 7,24
